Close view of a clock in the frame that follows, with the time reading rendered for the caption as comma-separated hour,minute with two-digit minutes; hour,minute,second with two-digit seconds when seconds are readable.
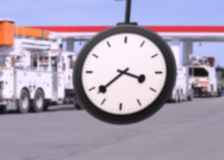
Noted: 3,38
